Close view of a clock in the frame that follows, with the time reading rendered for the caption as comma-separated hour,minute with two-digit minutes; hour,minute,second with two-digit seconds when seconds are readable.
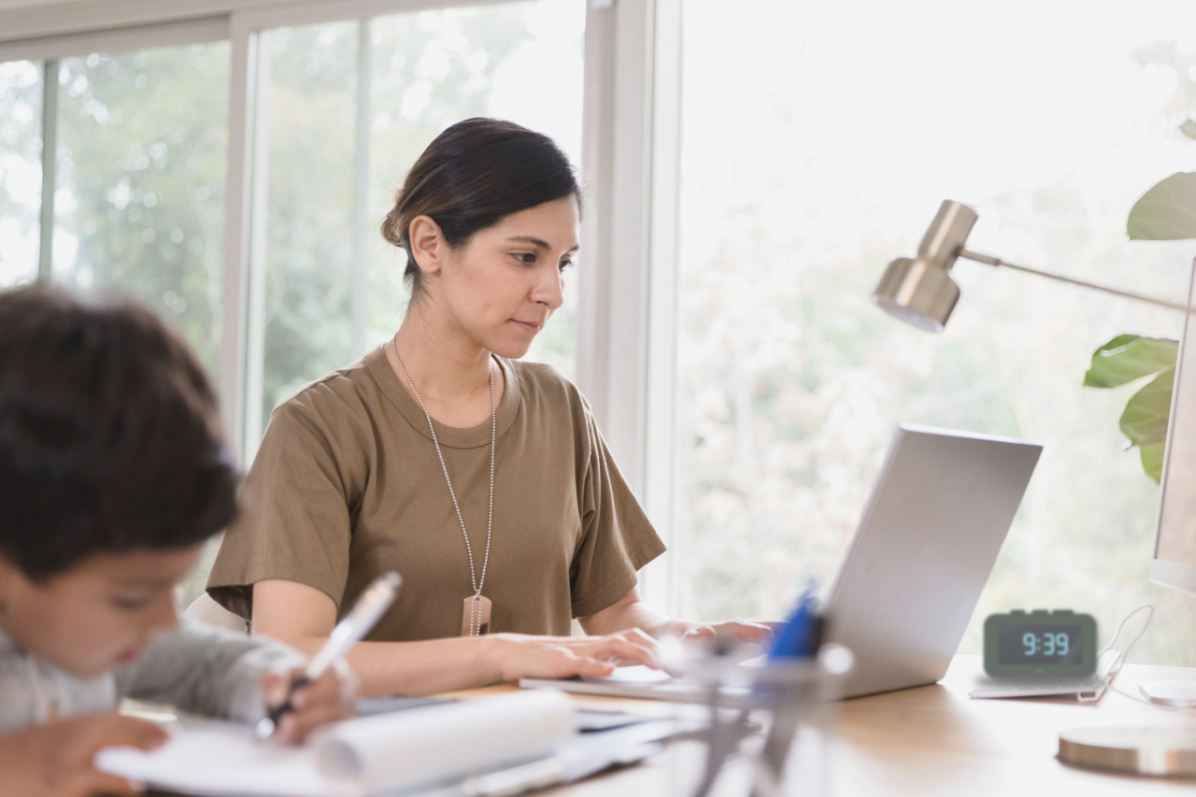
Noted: 9,39
